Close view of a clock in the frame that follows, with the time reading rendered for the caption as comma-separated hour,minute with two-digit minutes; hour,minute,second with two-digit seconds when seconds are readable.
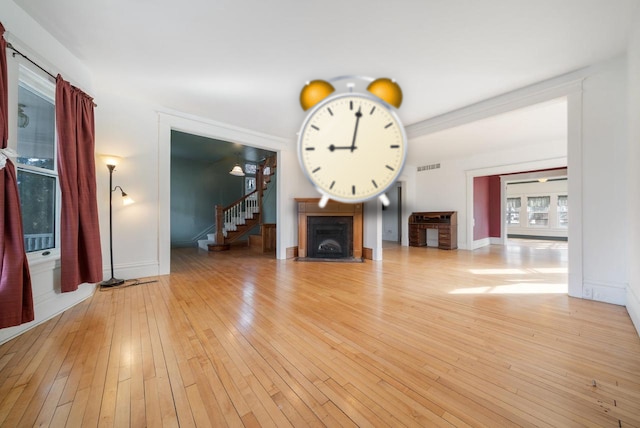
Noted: 9,02
